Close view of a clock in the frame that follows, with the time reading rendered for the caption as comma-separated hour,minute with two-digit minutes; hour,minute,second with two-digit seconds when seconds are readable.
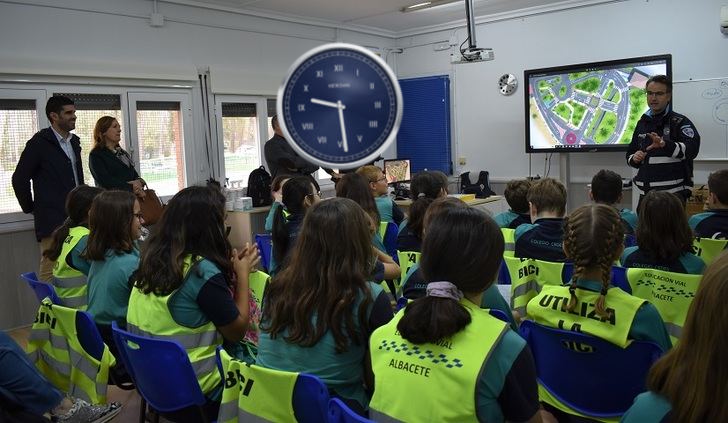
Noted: 9,29
